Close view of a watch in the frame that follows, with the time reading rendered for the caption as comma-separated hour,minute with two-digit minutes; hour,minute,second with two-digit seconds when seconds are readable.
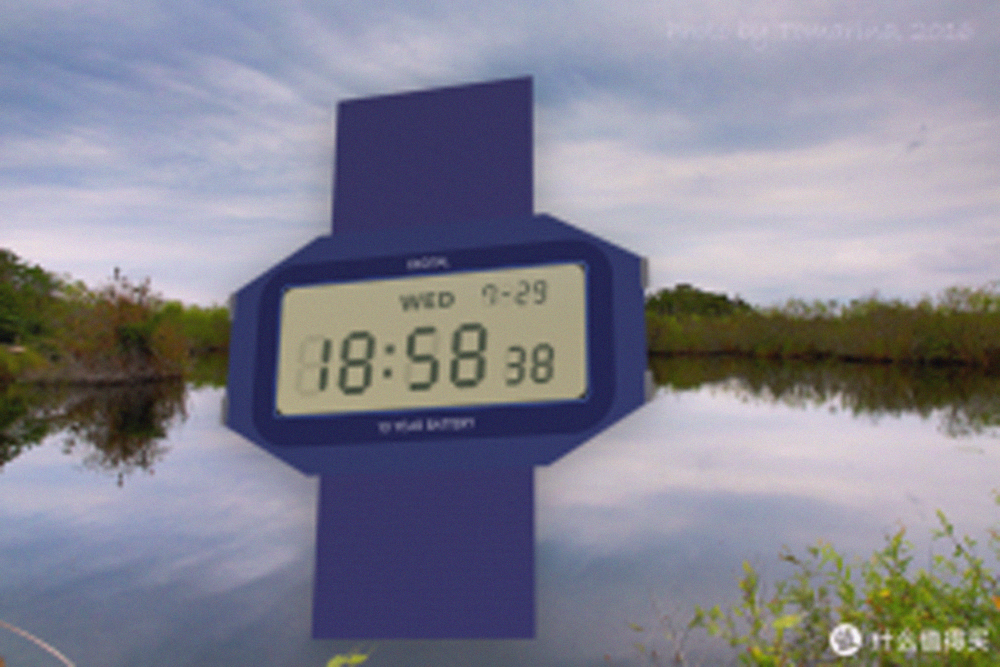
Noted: 18,58,38
